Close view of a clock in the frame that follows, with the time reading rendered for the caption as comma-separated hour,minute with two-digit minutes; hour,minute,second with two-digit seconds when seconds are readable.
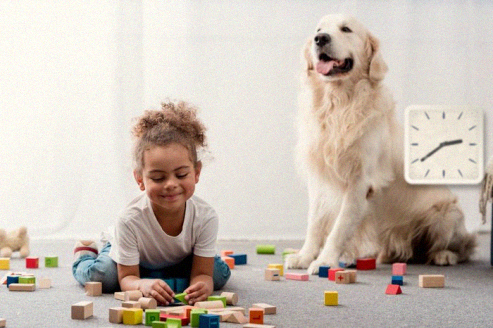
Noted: 2,39
